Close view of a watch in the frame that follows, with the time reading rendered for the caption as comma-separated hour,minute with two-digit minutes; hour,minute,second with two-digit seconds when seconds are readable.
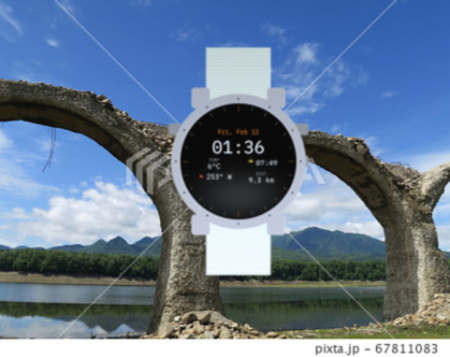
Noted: 1,36
